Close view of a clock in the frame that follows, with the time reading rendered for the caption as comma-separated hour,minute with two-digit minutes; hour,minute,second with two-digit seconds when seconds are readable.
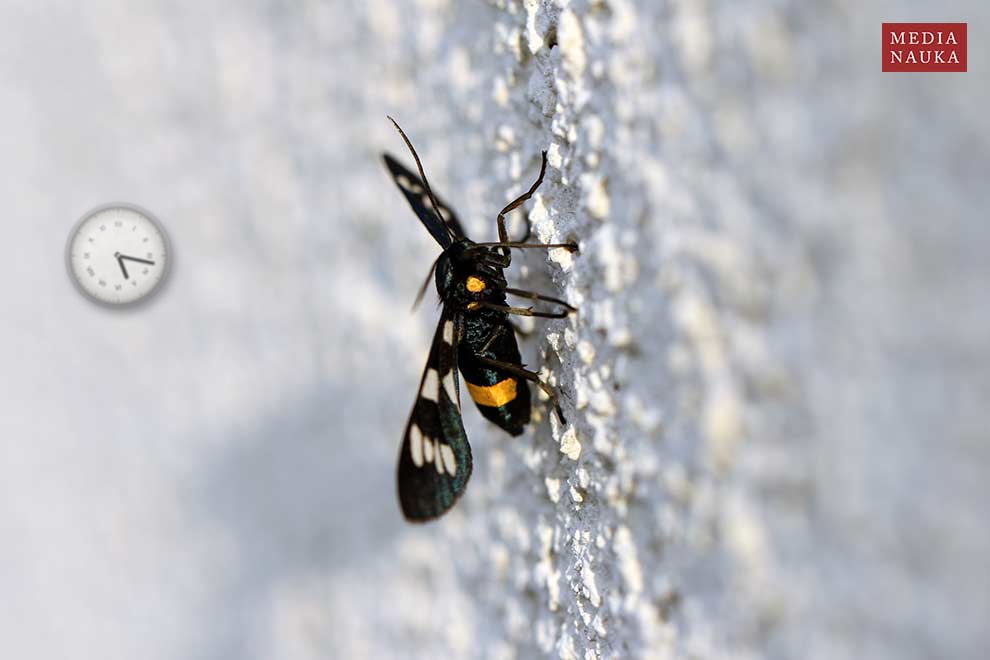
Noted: 5,17
